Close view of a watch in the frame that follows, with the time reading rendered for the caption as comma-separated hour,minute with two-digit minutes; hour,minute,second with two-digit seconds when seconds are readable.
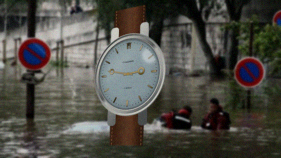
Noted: 2,47
